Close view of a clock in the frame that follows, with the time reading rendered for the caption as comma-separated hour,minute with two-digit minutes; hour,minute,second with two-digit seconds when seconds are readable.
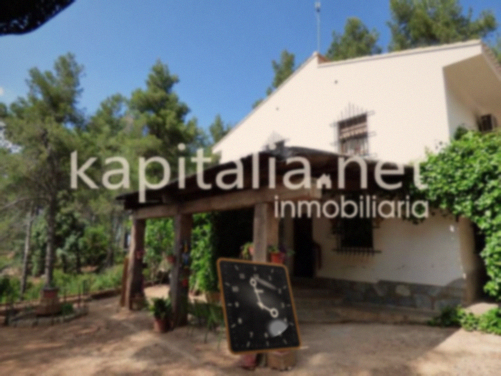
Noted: 3,58
